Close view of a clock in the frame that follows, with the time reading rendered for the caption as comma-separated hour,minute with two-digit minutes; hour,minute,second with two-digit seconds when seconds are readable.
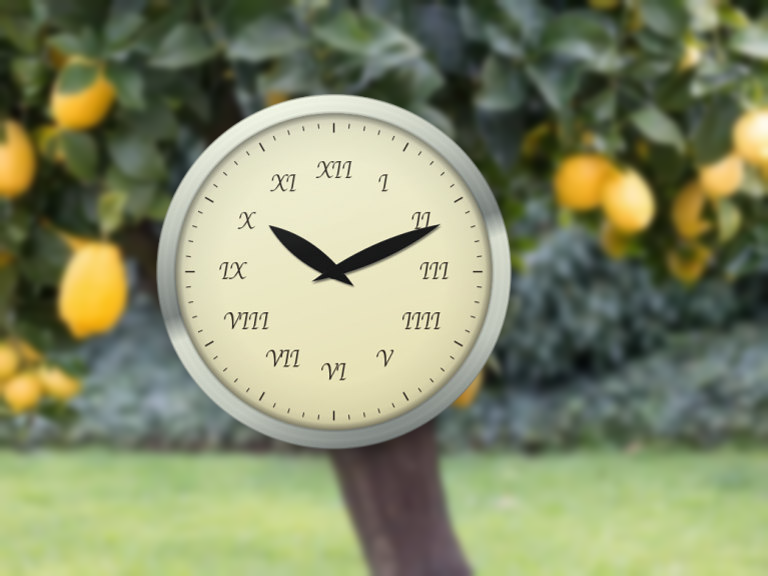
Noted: 10,11
